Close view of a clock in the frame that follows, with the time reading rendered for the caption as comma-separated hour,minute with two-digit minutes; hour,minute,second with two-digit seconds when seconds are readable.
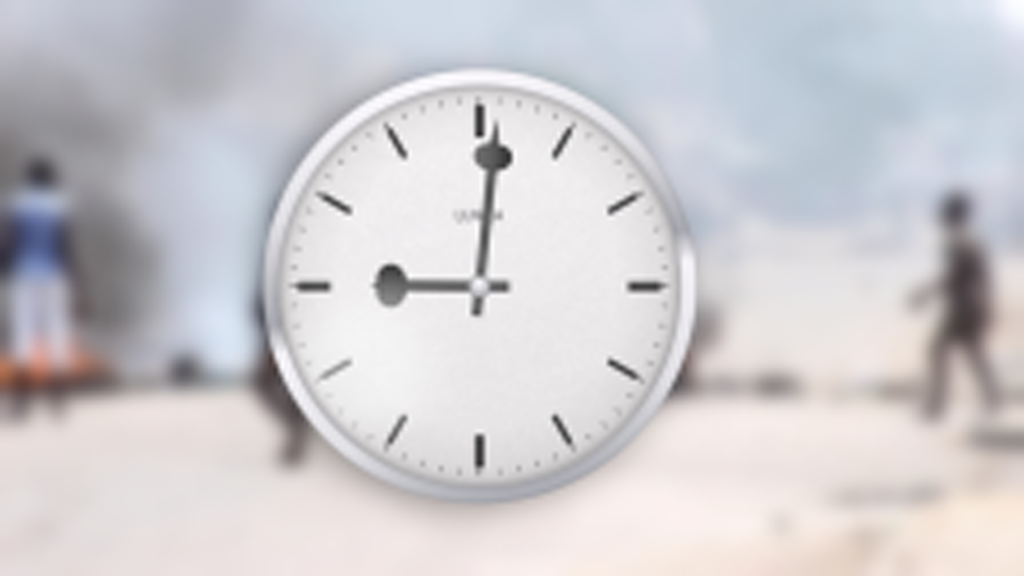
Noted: 9,01
